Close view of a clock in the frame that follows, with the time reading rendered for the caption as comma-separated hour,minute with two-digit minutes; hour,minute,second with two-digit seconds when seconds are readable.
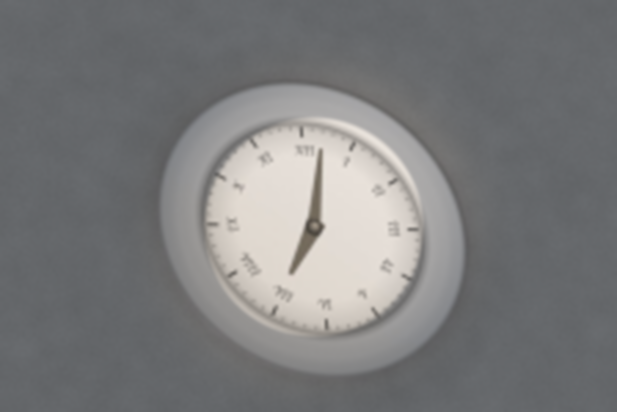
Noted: 7,02
